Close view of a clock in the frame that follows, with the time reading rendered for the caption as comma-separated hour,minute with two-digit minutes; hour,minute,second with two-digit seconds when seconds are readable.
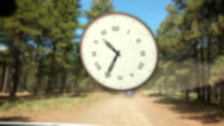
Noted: 10,35
